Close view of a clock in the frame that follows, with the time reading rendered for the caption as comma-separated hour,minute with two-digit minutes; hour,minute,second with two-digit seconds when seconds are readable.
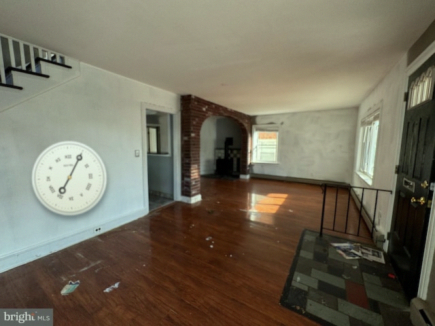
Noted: 7,05
